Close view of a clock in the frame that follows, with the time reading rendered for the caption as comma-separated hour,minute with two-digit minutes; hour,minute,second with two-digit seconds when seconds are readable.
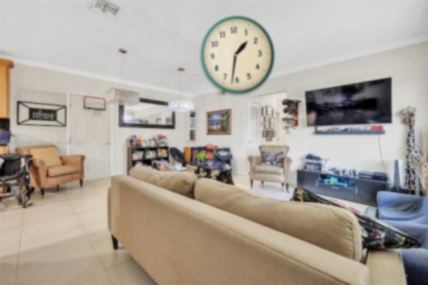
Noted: 1,32
